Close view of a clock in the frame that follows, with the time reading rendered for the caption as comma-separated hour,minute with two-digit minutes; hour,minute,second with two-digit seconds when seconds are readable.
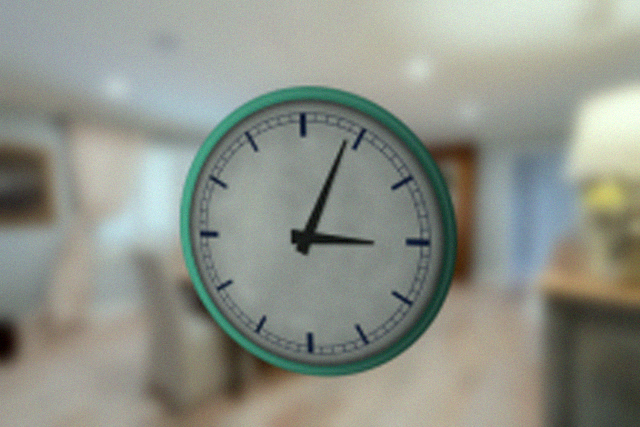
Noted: 3,04
